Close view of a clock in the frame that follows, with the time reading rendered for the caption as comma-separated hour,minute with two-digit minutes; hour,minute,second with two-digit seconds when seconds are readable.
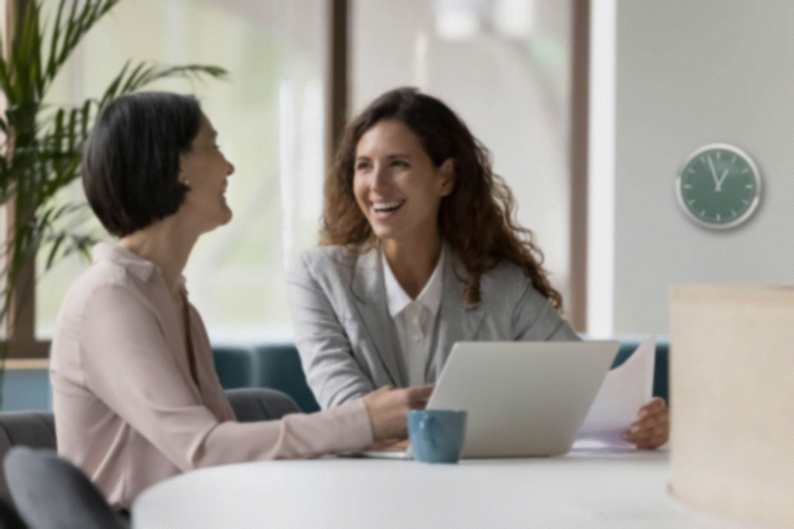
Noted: 12,57
